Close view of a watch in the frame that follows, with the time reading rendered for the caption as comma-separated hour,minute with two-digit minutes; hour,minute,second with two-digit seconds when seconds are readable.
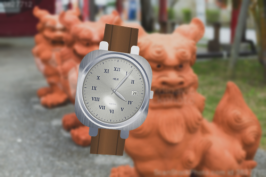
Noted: 4,06
